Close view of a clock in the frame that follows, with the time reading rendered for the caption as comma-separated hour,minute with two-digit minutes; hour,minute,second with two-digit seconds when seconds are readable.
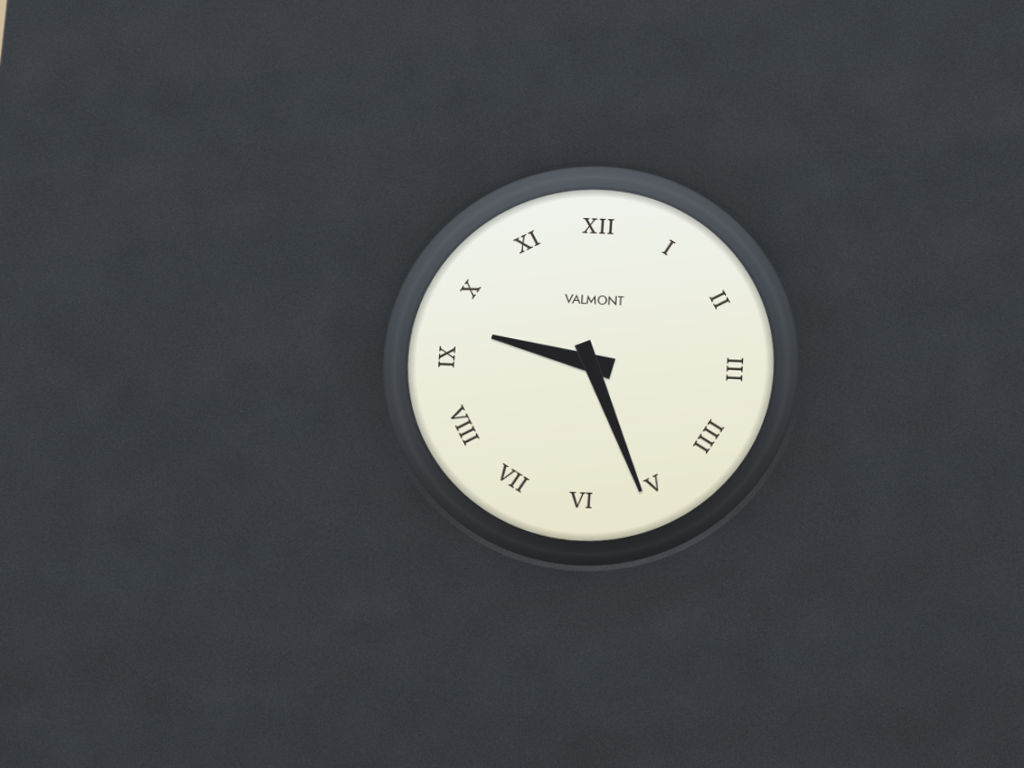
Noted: 9,26
